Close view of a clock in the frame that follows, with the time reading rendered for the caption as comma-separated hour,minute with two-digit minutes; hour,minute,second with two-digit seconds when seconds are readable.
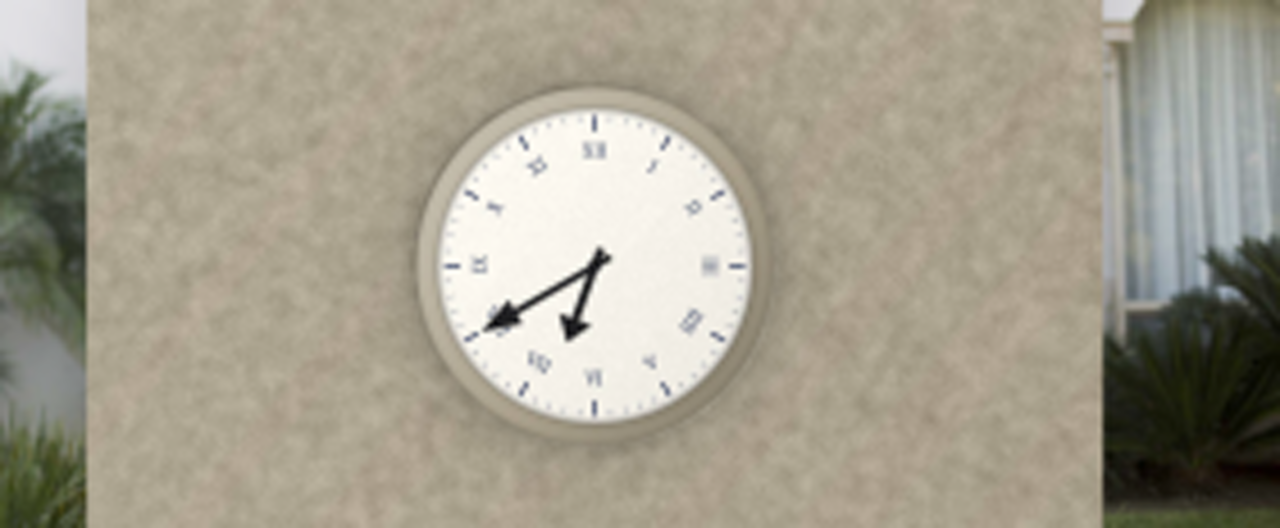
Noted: 6,40
